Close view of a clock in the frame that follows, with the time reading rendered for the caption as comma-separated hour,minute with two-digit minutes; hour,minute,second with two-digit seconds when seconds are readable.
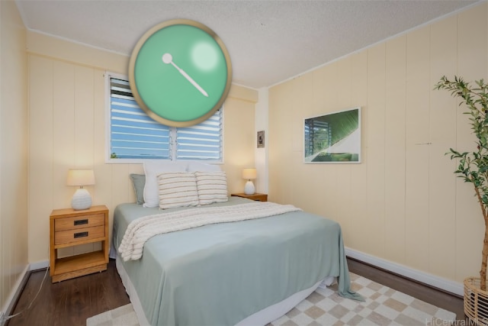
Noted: 10,22
